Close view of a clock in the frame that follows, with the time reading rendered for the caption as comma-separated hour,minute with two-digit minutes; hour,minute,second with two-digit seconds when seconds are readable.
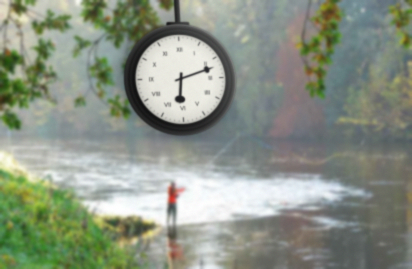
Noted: 6,12
